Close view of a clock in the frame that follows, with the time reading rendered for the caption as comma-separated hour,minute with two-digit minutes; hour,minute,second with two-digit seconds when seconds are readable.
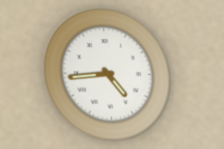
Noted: 4,44
